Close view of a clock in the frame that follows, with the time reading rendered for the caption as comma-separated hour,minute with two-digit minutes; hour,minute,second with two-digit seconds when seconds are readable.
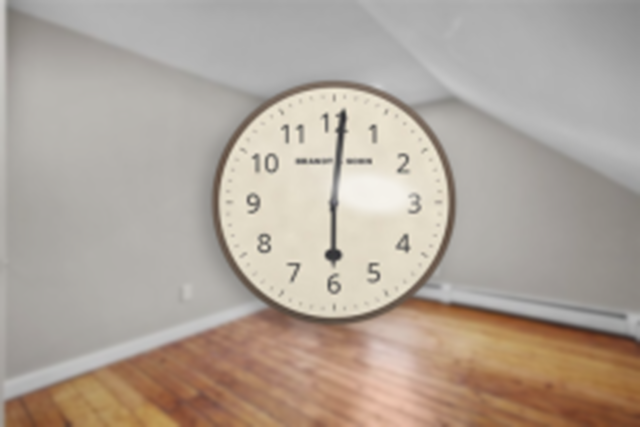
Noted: 6,01
